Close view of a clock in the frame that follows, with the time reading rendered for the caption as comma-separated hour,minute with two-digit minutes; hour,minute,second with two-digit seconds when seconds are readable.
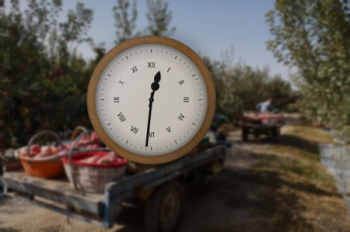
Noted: 12,31
